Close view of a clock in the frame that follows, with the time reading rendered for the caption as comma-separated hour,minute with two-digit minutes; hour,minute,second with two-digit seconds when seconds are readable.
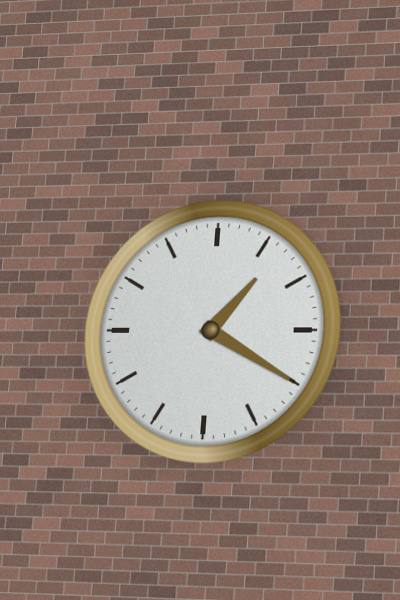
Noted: 1,20
